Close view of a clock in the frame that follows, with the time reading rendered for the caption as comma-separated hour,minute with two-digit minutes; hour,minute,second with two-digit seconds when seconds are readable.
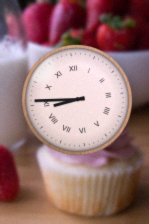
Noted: 8,46
